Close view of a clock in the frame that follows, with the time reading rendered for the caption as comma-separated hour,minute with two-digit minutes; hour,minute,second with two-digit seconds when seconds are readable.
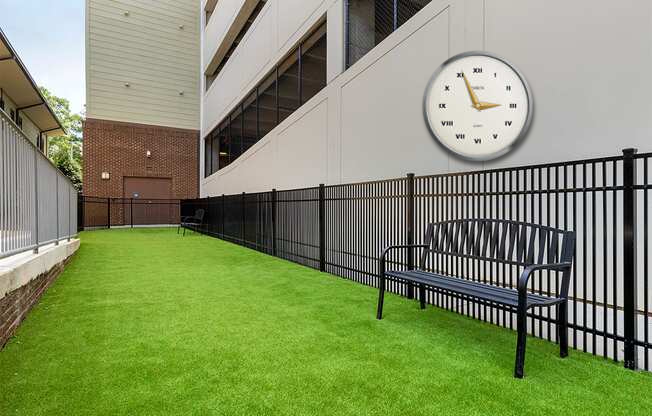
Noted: 2,56
